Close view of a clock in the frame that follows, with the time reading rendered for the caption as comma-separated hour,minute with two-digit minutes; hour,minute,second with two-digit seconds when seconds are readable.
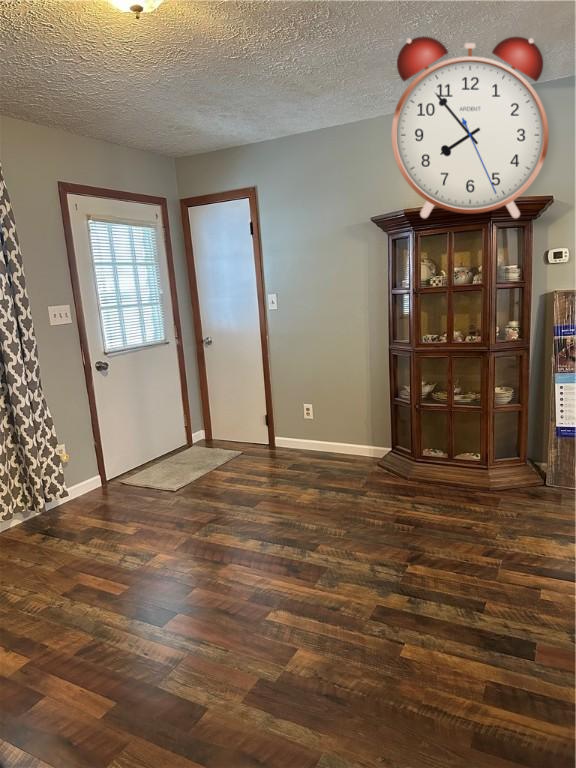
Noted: 7,53,26
